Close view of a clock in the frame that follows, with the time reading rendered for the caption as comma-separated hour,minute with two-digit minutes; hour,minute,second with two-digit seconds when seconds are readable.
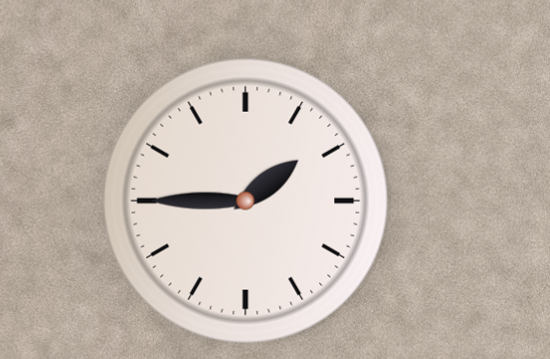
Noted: 1,45
